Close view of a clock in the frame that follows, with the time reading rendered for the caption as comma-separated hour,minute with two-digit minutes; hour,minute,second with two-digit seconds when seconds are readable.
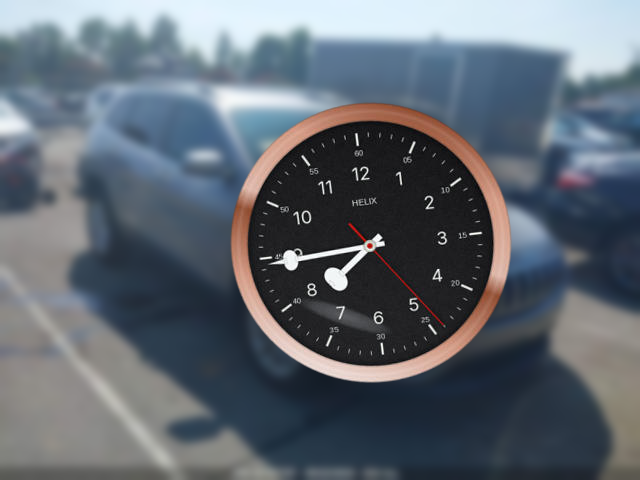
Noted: 7,44,24
